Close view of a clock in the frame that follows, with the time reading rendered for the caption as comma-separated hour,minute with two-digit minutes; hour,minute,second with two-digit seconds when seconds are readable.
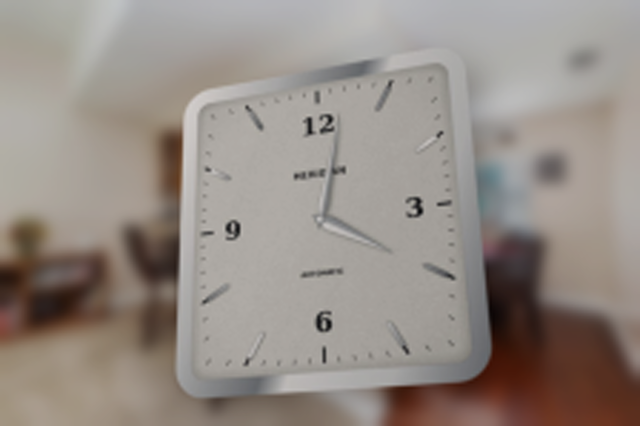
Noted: 4,02
